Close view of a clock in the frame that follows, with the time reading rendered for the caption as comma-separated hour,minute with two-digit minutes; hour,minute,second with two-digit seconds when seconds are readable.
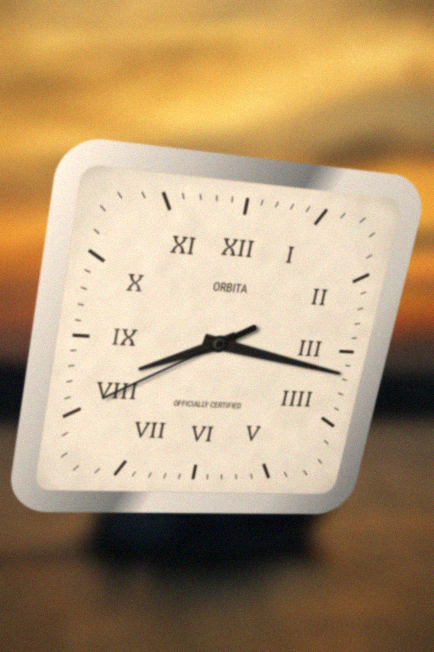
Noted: 8,16,40
